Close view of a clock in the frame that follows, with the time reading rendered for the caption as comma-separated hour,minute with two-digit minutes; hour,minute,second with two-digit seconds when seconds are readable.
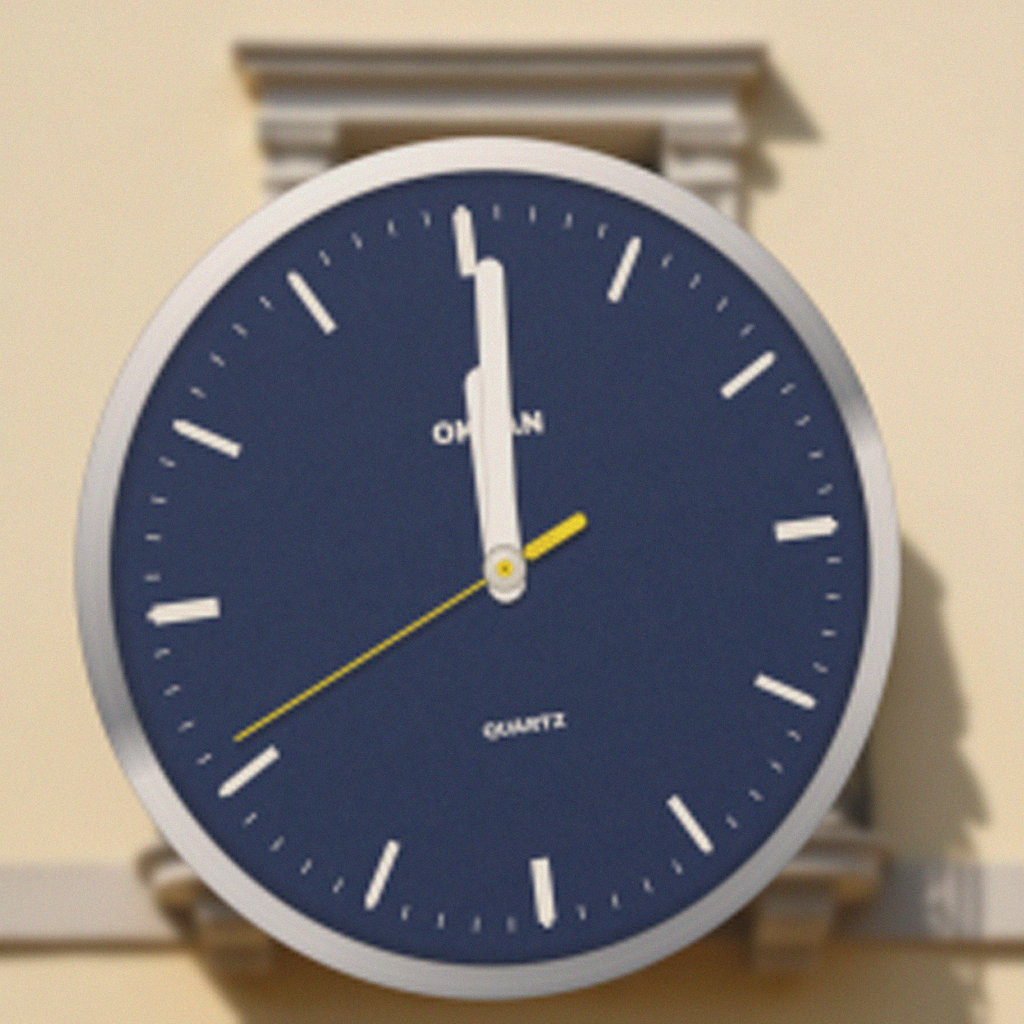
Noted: 12,00,41
